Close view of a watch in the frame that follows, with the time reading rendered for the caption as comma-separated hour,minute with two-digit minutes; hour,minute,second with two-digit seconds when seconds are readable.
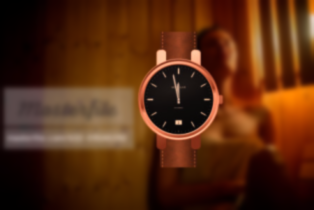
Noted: 11,58
